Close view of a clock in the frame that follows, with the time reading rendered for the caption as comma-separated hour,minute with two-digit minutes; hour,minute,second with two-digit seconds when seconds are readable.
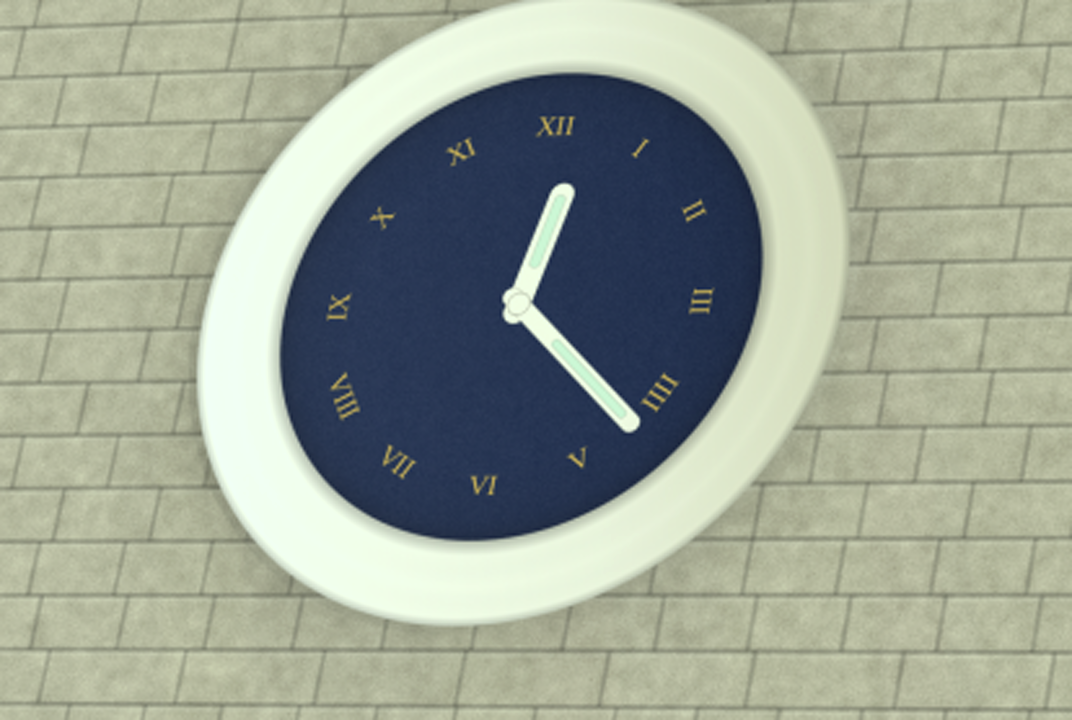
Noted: 12,22
